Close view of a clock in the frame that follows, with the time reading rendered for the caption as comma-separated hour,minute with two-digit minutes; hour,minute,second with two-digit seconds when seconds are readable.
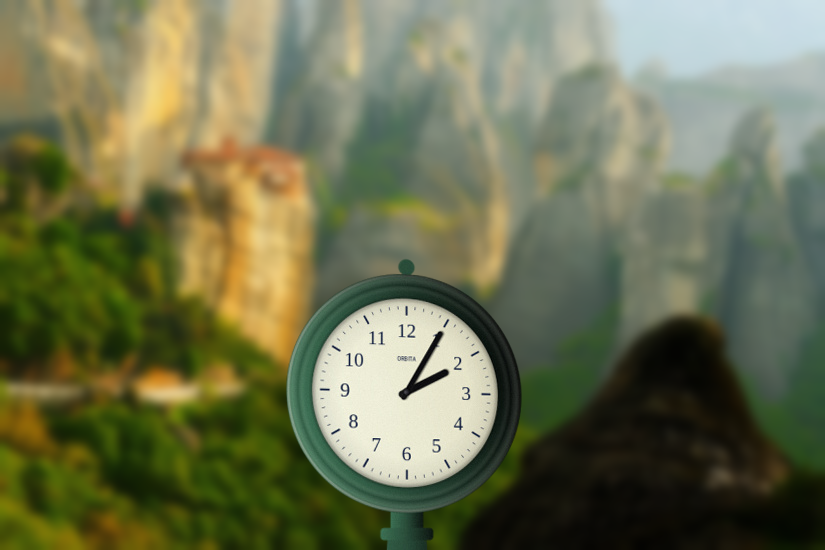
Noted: 2,05
